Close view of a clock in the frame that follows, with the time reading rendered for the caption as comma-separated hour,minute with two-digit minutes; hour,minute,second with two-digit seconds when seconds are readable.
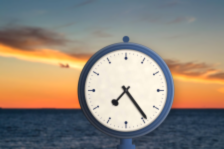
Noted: 7,24
